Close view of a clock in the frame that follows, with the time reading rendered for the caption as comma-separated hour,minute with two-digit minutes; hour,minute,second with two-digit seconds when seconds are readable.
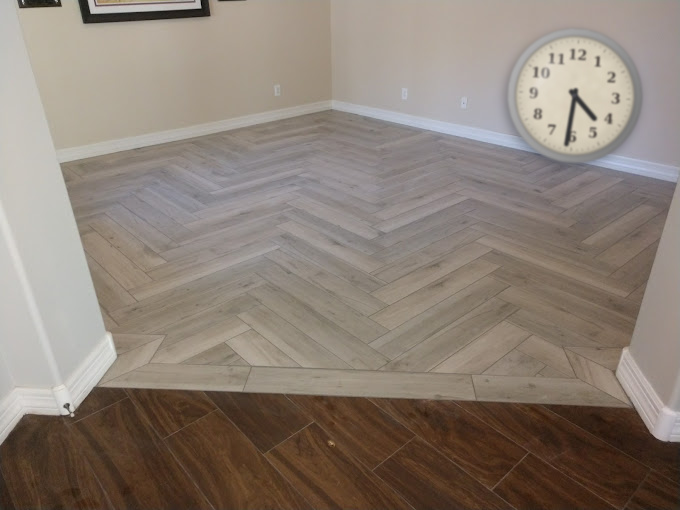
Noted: 4,31
